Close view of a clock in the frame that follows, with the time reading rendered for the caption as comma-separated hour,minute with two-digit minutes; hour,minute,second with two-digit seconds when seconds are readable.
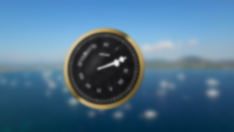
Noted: 2,10
